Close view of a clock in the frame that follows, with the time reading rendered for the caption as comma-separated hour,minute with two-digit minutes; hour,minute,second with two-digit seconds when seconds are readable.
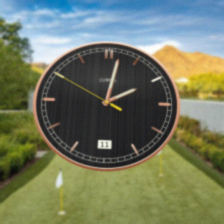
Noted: 2,01,50
